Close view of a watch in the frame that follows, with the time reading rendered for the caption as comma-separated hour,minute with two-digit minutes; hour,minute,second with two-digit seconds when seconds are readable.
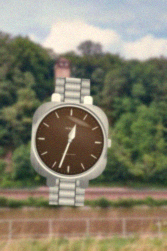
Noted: 12,33
